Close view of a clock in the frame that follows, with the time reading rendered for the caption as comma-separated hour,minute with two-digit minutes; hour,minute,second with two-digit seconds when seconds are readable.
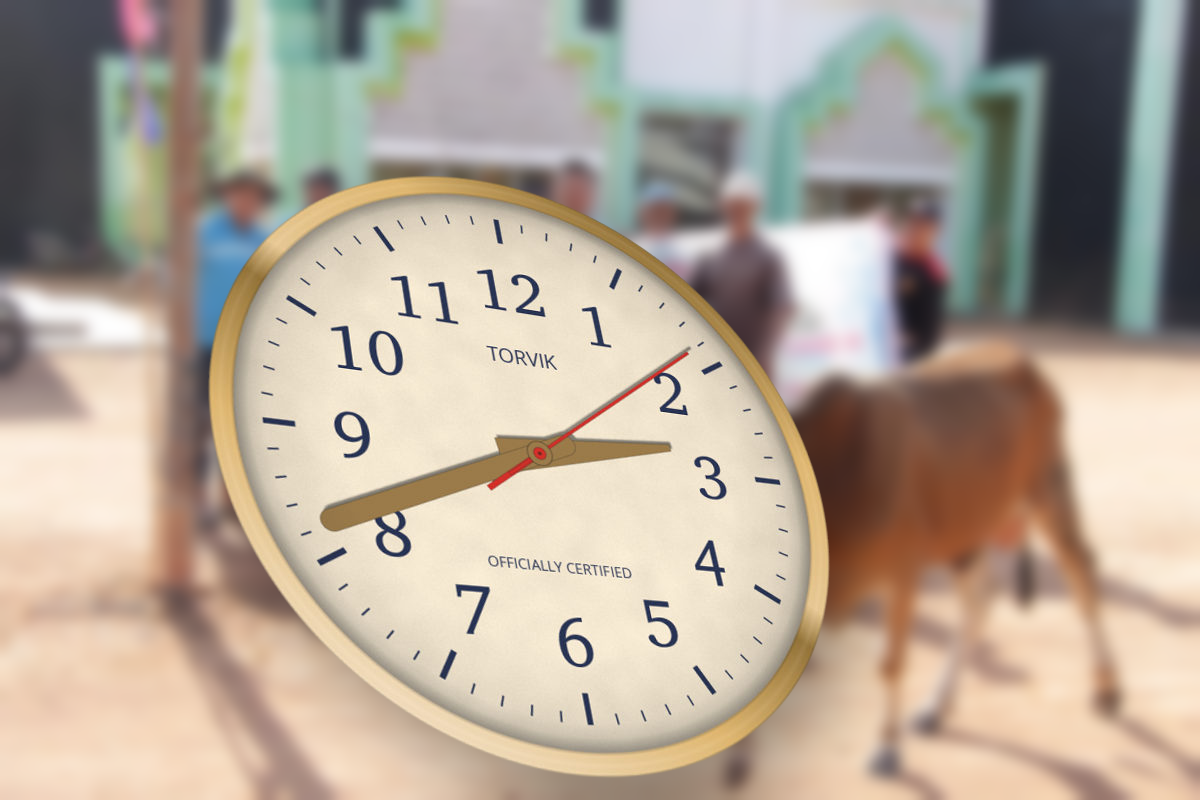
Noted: 2,41,09
